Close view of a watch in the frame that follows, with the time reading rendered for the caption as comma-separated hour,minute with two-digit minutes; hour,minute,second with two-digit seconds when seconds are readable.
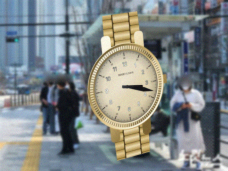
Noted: 3,18
